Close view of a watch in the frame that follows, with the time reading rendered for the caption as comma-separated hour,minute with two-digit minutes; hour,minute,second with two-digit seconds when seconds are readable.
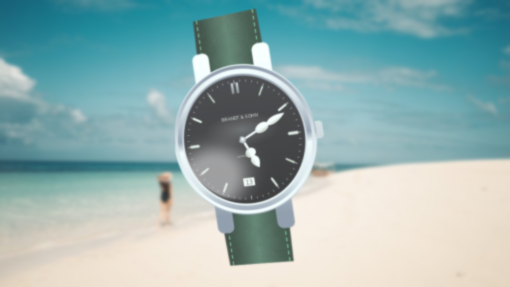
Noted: 5,11
